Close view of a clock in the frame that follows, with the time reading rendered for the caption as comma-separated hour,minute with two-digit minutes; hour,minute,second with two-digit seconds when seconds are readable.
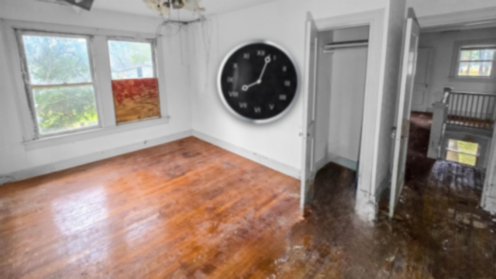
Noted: 8,03
